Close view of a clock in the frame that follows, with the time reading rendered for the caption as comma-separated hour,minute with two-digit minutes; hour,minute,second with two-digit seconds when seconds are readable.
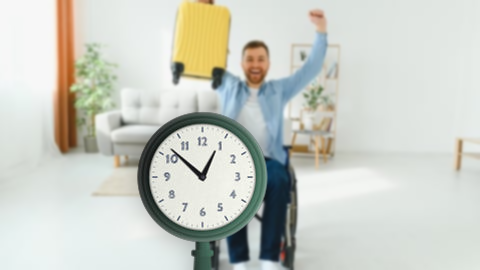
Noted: 12,52
